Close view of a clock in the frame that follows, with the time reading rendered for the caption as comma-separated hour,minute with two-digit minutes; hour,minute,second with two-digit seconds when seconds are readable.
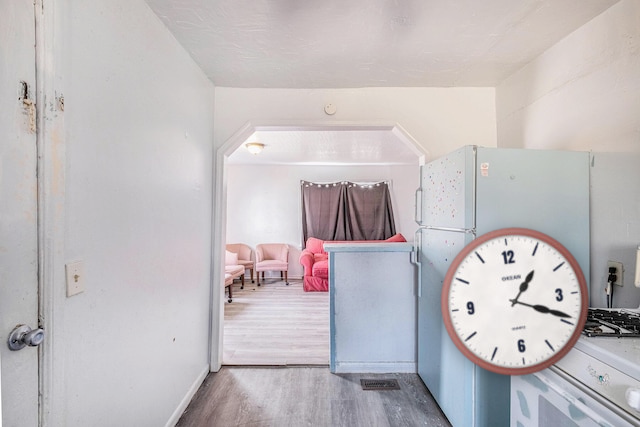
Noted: 1,19
